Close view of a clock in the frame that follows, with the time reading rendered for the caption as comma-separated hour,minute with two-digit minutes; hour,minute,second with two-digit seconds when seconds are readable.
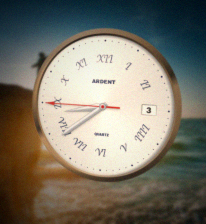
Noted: 8,38,45
